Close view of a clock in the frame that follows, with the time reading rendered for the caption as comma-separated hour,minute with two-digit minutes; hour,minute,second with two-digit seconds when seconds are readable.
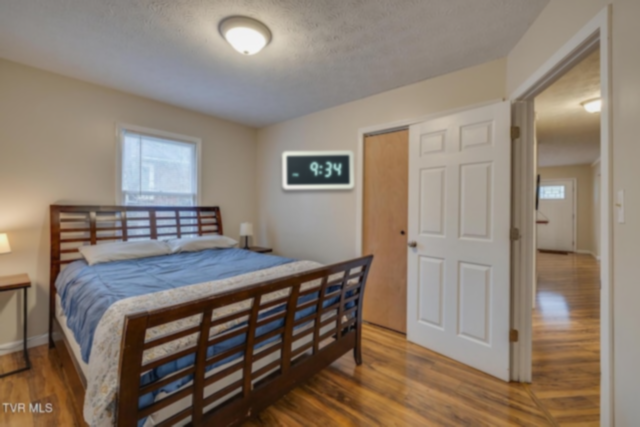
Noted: 9,34
